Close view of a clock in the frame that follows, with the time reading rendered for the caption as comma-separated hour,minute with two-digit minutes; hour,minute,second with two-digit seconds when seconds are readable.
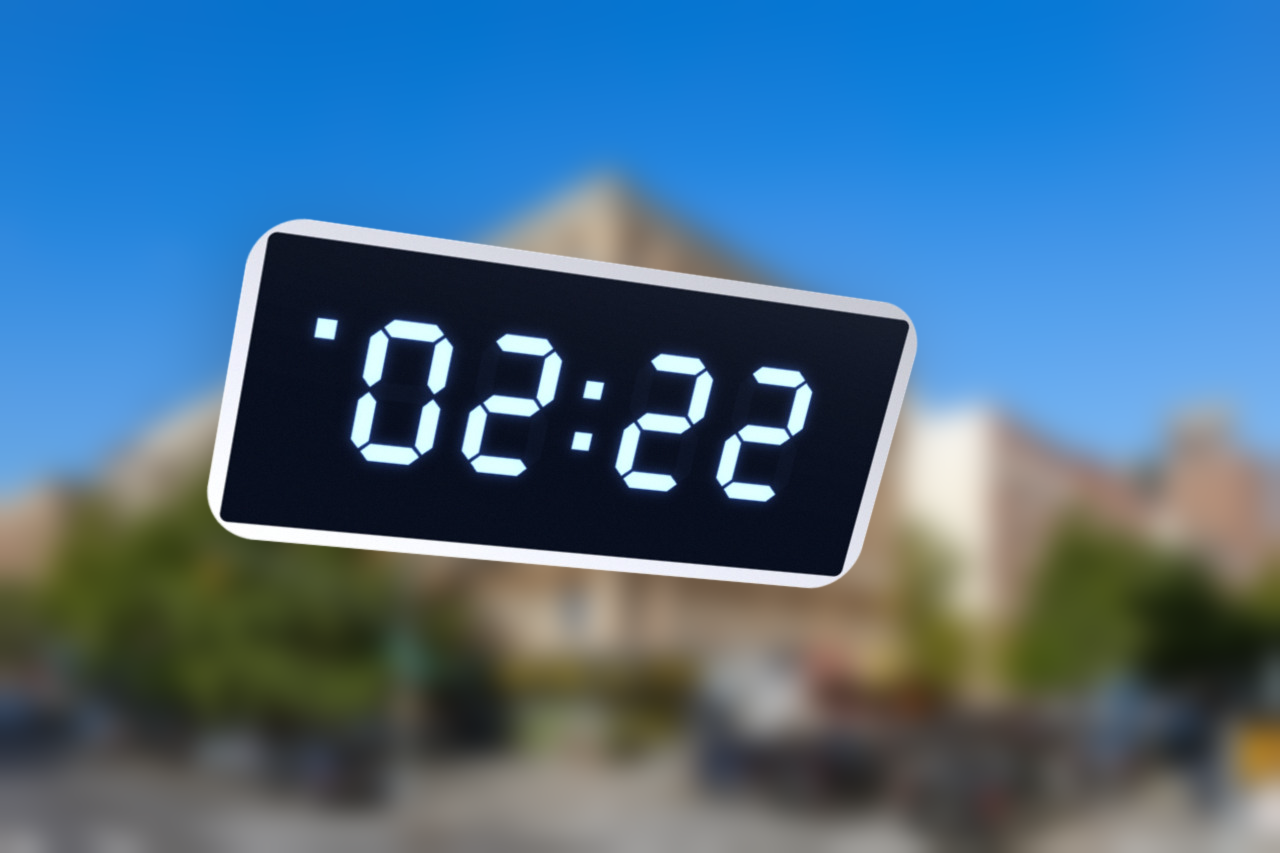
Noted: 2,22
